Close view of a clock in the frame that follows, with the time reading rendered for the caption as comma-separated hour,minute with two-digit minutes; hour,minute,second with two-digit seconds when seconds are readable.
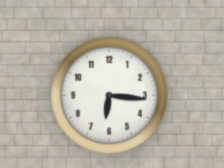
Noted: 6,16
